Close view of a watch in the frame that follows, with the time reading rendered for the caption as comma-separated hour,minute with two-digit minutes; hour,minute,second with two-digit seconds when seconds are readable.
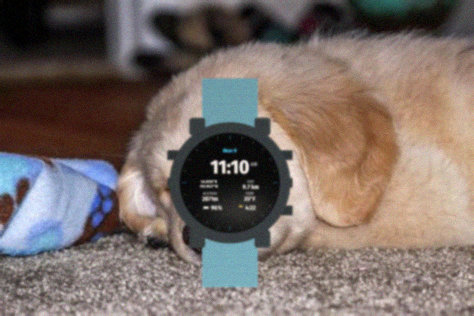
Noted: 11,10
